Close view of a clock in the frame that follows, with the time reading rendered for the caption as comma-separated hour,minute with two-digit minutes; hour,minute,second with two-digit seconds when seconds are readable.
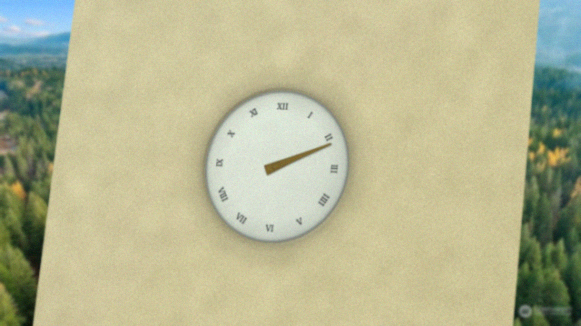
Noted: 2,11
